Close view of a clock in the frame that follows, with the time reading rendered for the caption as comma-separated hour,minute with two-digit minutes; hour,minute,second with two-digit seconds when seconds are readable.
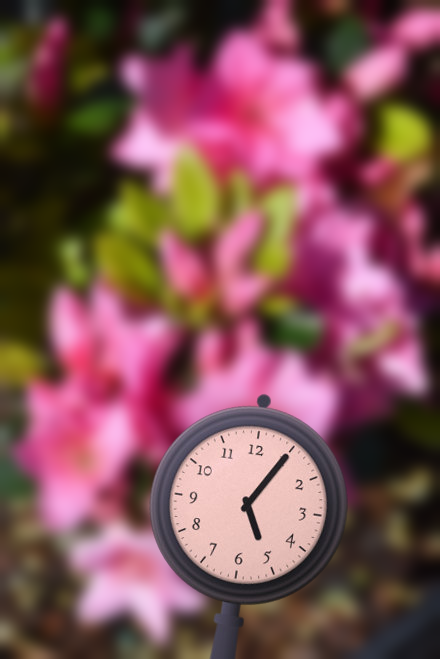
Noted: 5,05
